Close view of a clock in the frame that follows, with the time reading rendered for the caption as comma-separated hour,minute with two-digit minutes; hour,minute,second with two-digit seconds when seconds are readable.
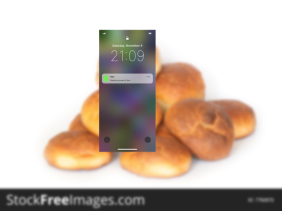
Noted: 21,09
